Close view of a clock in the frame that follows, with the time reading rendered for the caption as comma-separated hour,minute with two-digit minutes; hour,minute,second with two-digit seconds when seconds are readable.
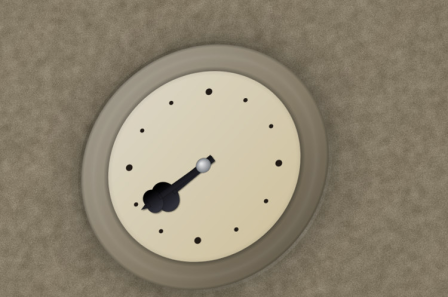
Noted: 7,39
